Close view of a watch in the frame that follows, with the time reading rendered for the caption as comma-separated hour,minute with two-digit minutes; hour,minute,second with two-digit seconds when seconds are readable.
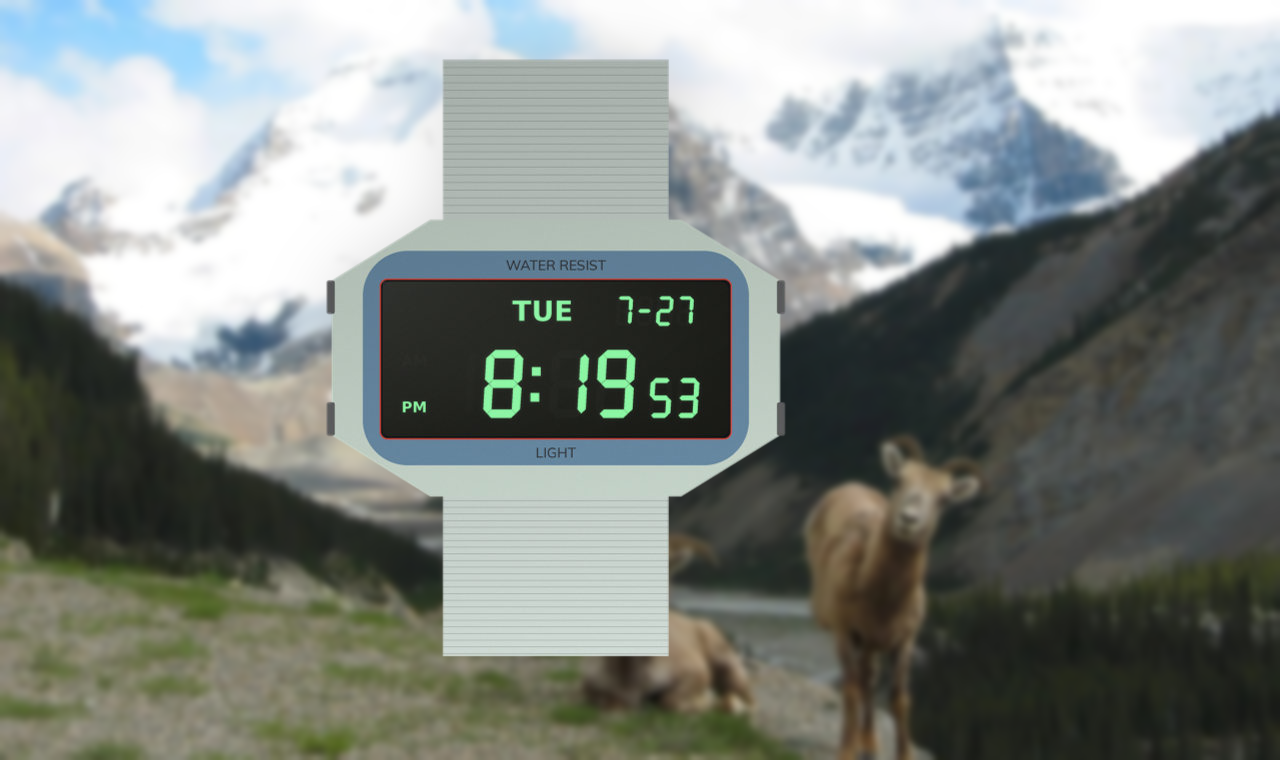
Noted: 8,19,53
